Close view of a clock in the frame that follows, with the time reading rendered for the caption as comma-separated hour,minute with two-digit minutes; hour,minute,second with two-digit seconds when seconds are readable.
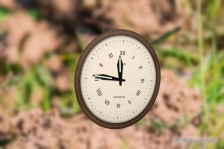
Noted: 11,46
